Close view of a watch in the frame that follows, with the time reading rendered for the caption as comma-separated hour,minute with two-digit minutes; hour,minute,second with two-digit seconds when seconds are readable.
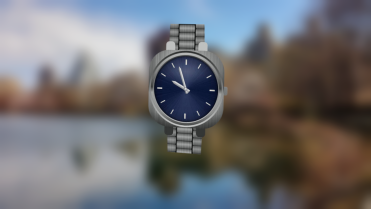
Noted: 9,57
